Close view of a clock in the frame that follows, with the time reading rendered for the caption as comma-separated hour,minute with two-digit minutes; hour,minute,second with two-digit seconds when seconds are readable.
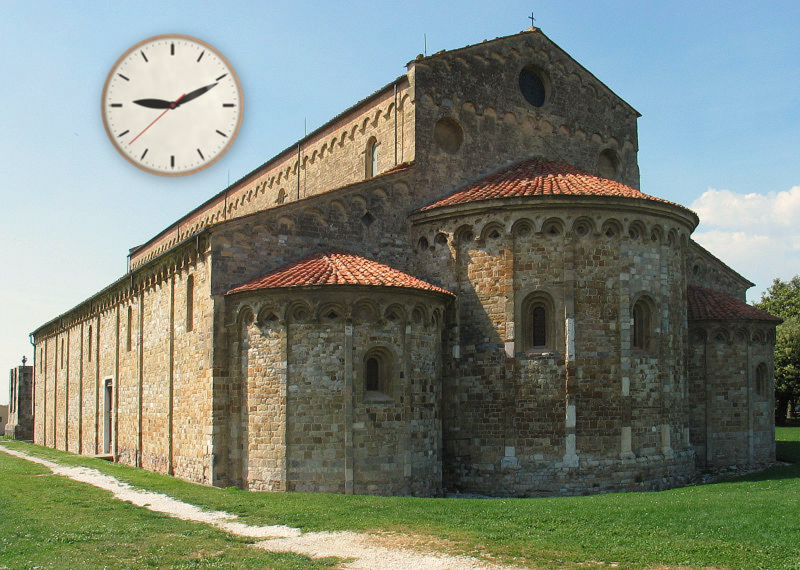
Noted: 9,10,38
